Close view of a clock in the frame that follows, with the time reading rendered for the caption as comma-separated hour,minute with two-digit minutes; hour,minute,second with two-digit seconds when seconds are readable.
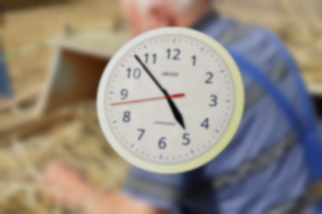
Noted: 4,52,43
